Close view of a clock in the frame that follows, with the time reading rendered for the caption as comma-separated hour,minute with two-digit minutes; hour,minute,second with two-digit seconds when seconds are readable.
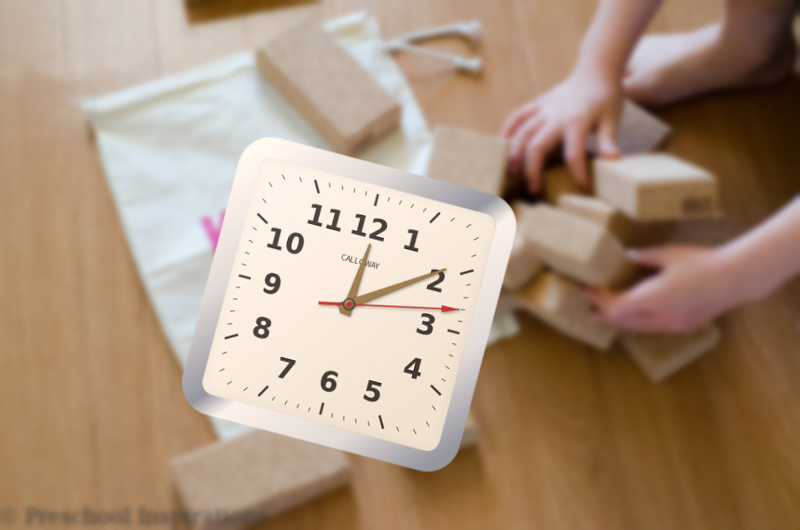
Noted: 12,09,13
